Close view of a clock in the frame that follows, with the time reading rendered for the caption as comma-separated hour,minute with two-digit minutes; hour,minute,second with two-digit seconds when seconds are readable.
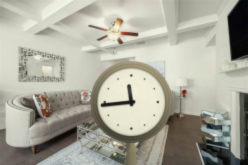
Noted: 11,44
